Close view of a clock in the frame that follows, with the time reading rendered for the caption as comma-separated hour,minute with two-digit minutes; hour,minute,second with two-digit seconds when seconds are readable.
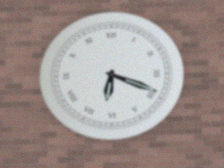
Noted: 6,19
